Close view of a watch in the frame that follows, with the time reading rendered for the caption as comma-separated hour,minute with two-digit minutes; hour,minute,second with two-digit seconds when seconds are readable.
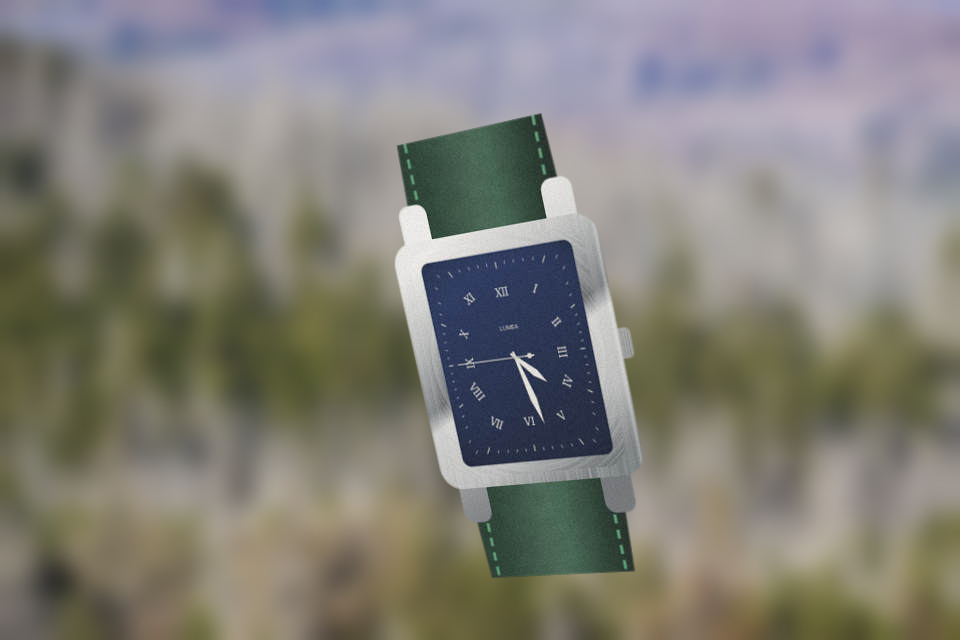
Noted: 4,27,45
